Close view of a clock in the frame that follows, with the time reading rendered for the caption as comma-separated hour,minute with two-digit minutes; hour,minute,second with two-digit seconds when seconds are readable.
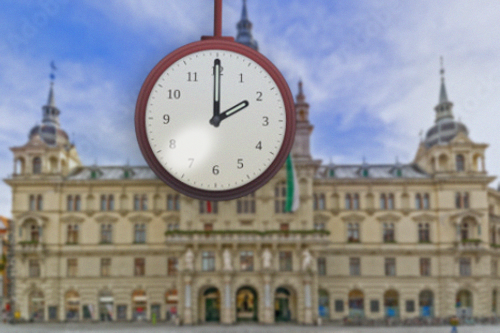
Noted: 2,00
